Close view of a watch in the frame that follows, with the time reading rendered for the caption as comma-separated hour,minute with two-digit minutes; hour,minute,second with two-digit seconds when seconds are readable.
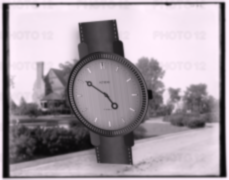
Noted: 4,51
